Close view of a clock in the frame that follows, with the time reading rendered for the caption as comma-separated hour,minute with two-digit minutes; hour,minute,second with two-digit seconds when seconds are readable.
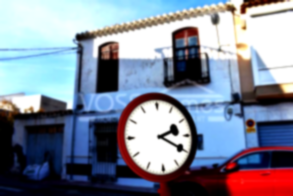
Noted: 2,20
